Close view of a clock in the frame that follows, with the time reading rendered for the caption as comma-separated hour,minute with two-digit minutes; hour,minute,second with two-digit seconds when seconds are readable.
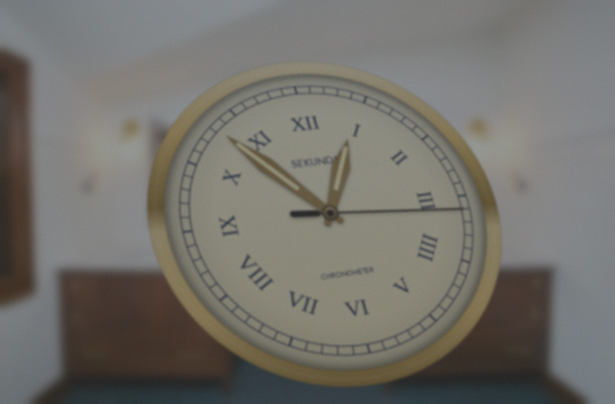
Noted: 12,53,16
